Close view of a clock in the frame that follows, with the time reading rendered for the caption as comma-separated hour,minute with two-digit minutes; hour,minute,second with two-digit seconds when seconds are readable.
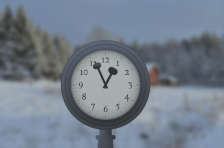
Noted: 12,56
